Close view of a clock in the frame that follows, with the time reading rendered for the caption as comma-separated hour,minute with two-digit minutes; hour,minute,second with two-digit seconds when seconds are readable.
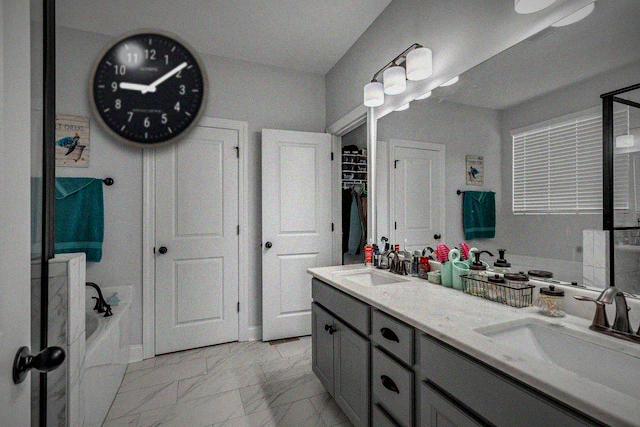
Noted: 9,09
